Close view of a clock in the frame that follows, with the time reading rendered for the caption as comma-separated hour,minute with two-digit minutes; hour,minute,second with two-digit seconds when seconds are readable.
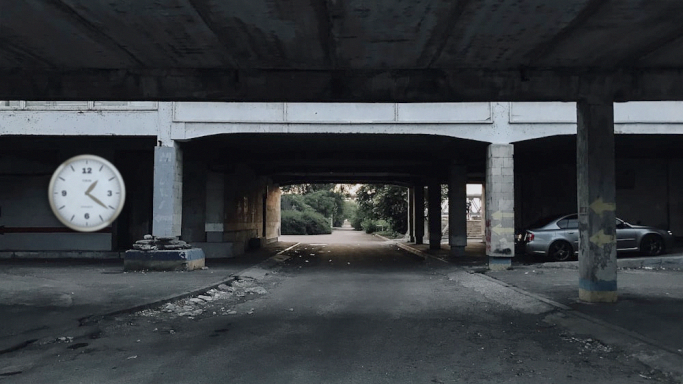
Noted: 1,21
